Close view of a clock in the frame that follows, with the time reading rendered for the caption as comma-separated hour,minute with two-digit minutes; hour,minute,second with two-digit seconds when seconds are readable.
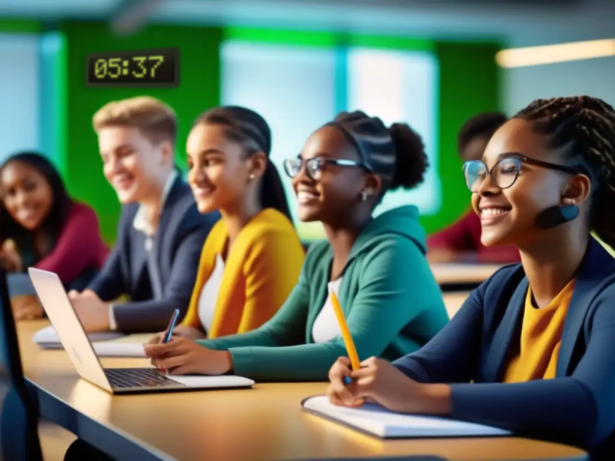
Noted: 5,37
